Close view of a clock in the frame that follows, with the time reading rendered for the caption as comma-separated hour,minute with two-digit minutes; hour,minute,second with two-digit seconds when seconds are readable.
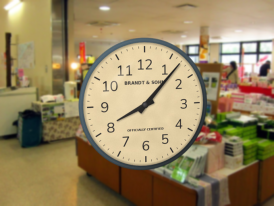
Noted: 8,07
